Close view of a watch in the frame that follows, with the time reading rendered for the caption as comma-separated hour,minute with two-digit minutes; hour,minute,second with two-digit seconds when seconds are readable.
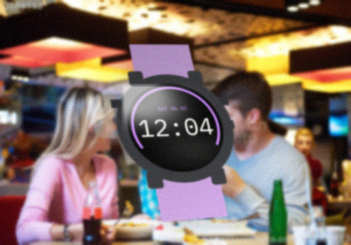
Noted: 12,04
